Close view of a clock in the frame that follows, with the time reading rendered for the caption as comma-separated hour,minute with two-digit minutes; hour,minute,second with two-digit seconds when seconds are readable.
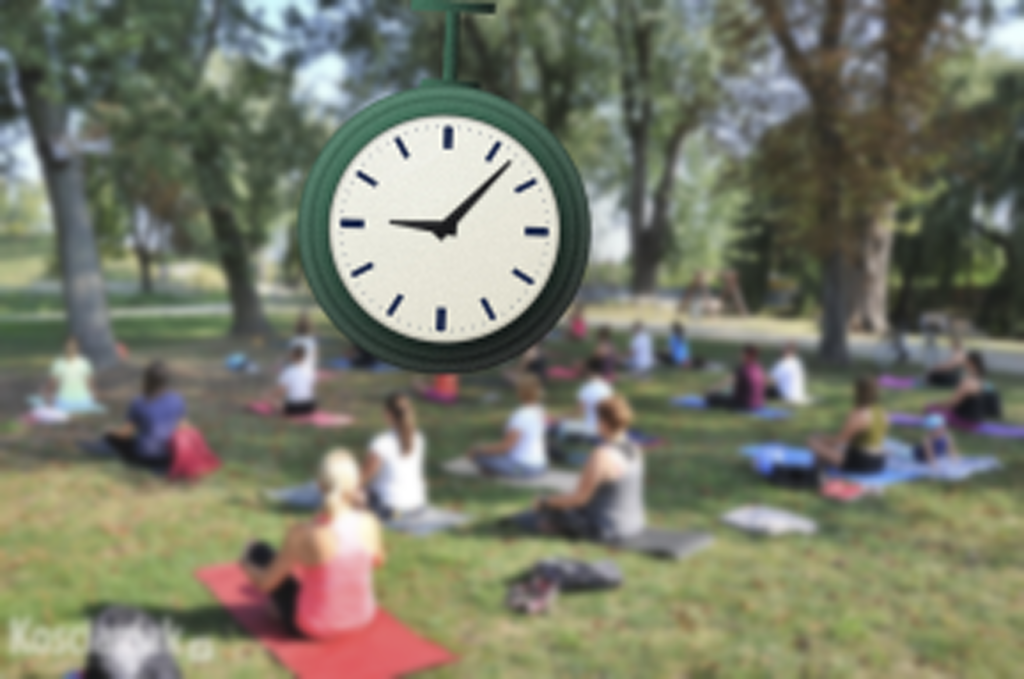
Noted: 9,07
